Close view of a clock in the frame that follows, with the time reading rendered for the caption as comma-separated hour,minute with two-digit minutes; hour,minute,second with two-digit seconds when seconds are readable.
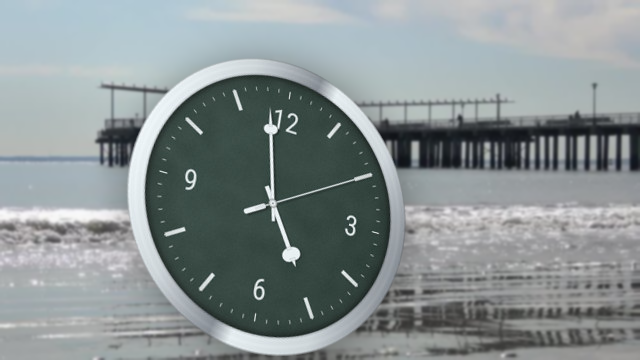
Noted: 4,58,10
